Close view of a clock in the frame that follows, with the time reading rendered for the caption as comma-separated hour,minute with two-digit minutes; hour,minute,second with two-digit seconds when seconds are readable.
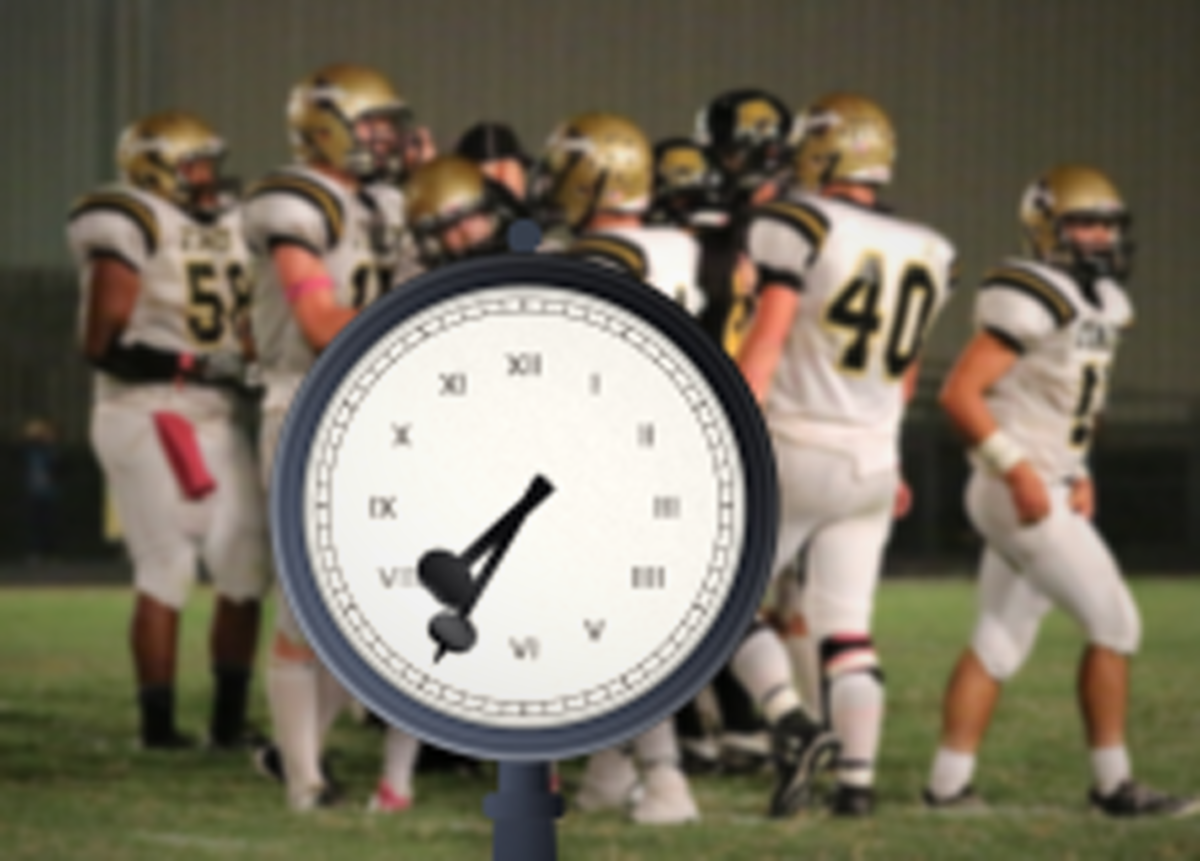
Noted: 7,35
